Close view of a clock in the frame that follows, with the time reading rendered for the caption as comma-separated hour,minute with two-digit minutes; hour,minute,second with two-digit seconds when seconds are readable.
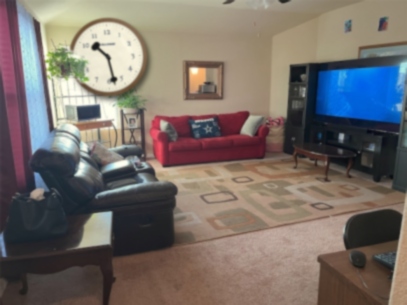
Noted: 10,28
